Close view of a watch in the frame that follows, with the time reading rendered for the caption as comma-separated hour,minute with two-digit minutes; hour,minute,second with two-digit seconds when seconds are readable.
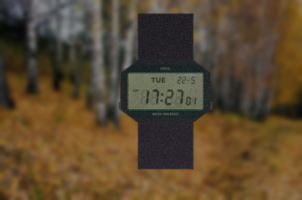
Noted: 17,27,01
